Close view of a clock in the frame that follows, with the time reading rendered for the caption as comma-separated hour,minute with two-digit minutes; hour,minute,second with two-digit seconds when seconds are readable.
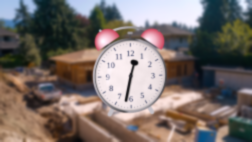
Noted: 12,32
